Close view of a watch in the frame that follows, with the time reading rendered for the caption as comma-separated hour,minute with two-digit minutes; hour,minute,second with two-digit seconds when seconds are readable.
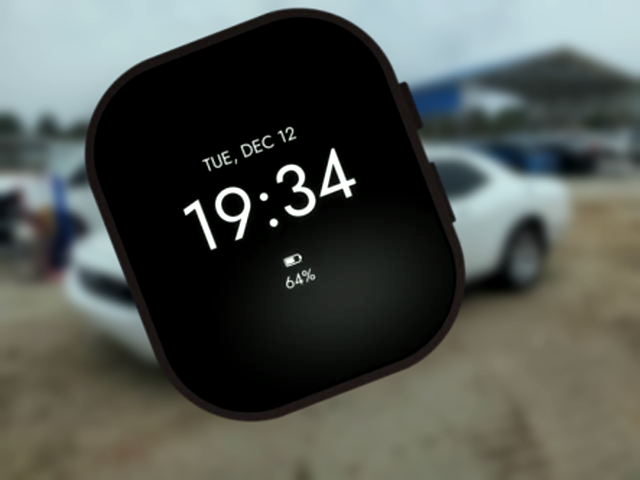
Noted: 19,34
